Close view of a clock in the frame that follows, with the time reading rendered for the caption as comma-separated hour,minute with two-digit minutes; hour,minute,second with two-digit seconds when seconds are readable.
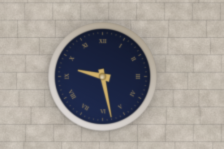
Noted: 9,28
